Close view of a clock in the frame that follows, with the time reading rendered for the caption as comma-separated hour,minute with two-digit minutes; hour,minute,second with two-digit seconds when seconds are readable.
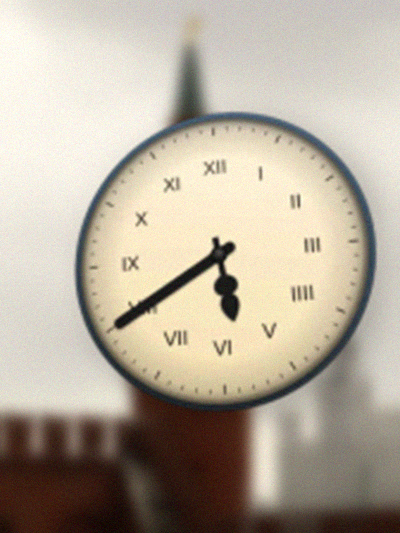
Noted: 5,40
